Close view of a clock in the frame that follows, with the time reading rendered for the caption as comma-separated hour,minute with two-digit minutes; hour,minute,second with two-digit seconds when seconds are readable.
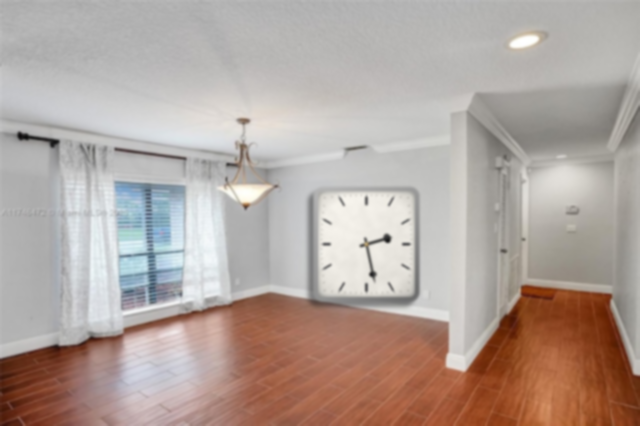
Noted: 2,28
